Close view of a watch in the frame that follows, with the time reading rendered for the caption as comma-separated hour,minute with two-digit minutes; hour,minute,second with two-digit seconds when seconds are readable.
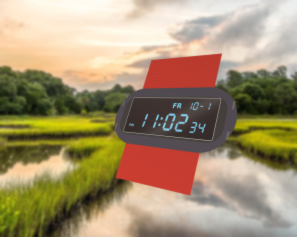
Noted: 11,02,34
